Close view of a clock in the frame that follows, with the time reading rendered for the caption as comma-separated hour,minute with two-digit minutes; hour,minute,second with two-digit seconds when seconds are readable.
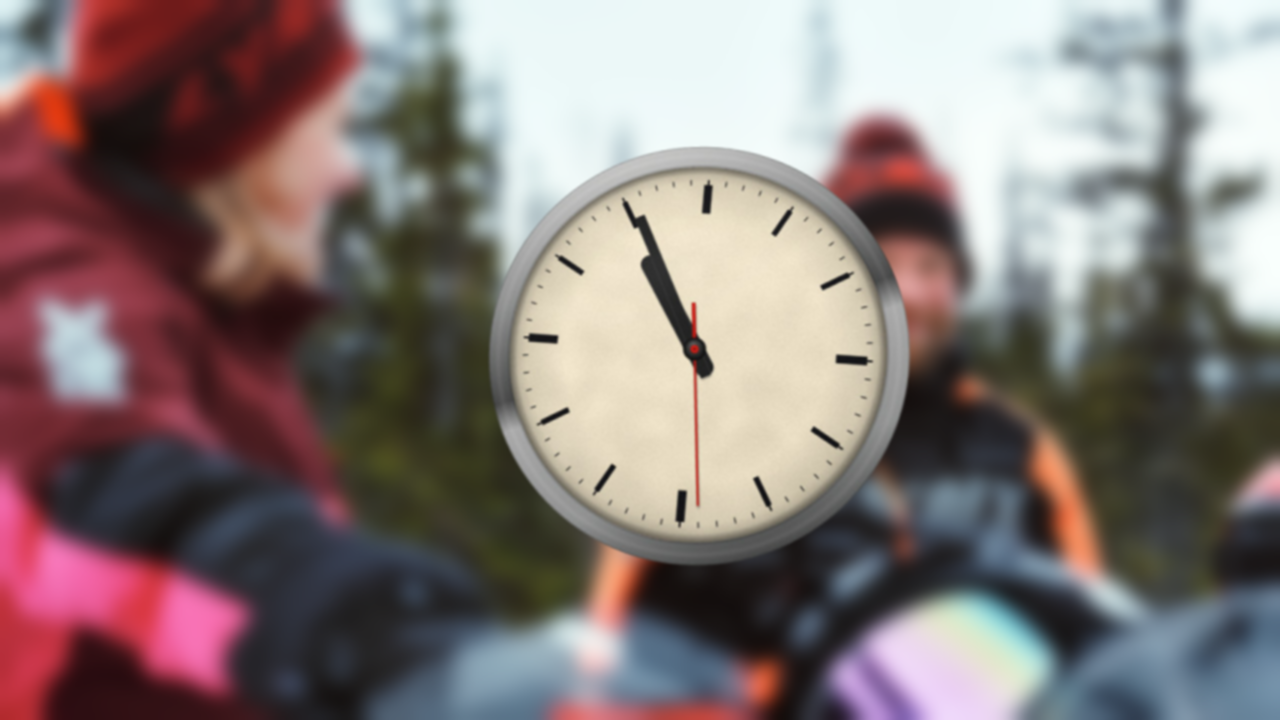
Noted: 10,55,29
